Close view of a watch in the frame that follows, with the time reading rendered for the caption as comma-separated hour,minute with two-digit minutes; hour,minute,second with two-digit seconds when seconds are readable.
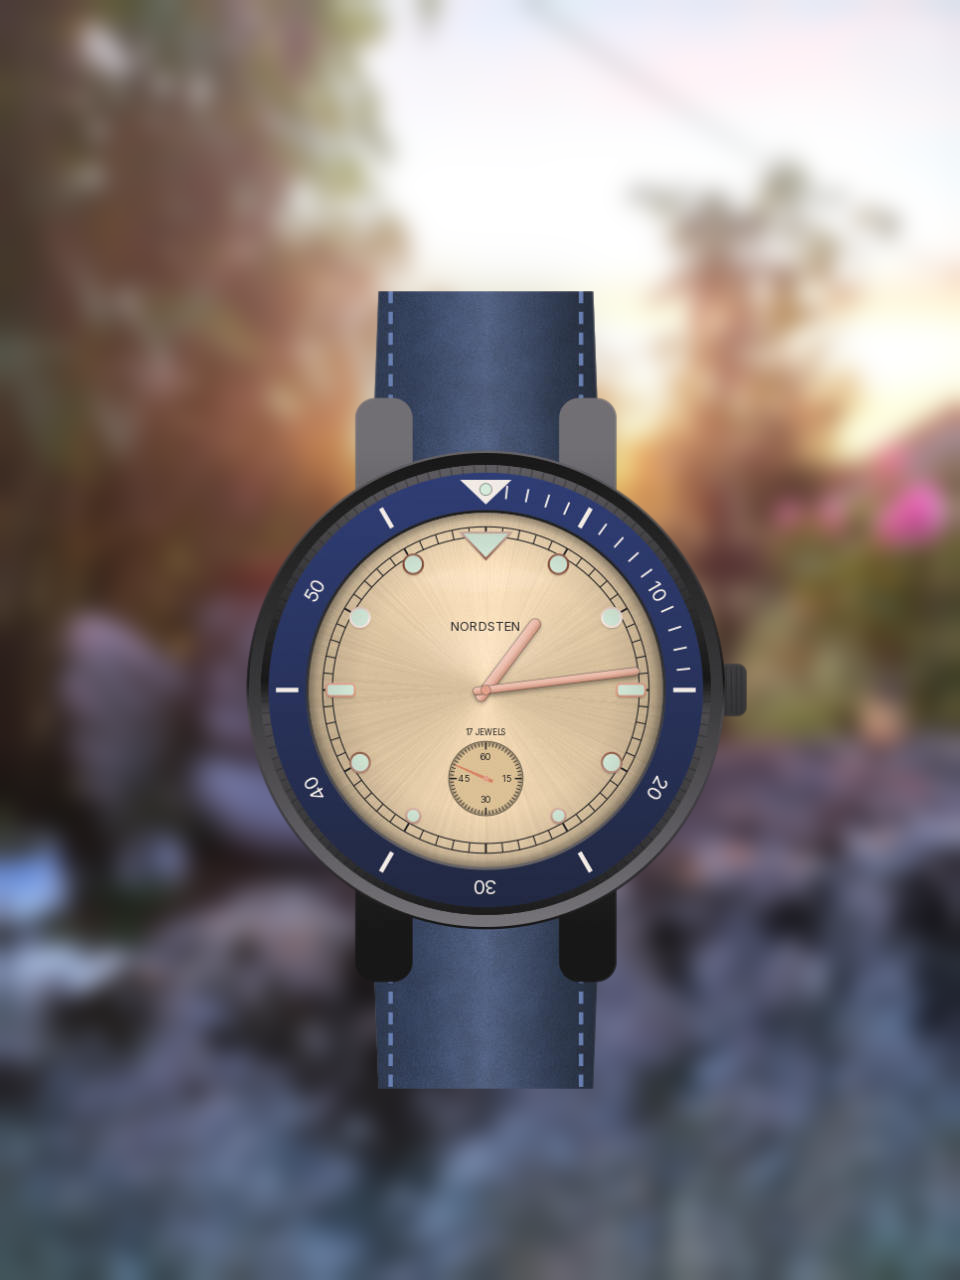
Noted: 1,13,49
